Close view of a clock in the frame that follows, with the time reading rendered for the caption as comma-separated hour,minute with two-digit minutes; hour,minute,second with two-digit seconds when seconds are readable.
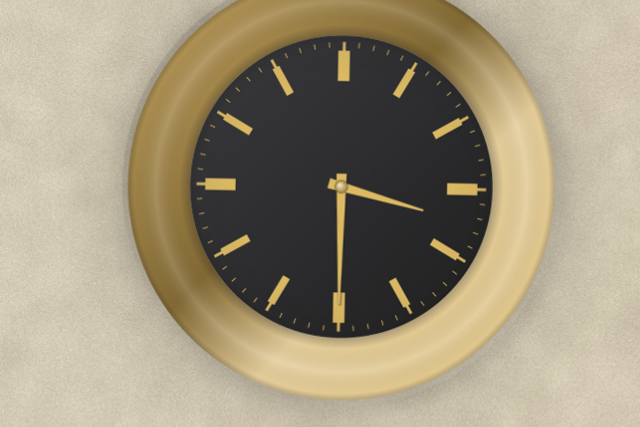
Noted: 3,30
